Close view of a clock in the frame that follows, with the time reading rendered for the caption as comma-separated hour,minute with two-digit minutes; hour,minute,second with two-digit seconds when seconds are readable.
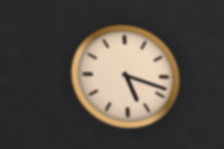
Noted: 5,18
